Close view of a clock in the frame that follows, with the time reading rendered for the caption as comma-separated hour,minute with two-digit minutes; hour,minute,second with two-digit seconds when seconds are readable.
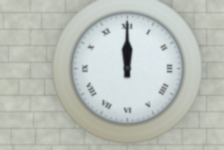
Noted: 12,00
